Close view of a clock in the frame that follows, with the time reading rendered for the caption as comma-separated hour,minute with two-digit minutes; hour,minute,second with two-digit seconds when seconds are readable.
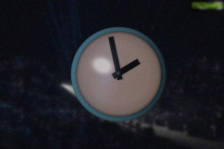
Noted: 1,58
